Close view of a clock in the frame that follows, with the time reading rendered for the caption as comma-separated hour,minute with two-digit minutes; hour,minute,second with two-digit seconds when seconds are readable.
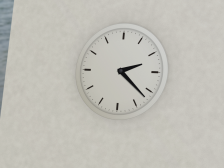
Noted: 2,22
